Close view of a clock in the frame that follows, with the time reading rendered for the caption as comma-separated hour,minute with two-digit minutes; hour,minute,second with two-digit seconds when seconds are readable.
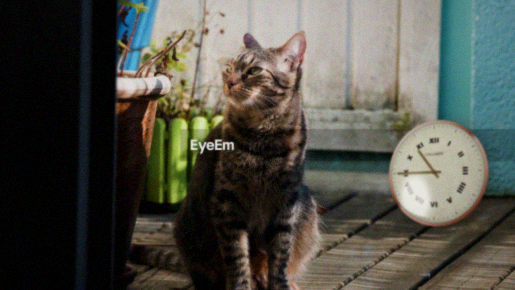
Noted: 10,45
